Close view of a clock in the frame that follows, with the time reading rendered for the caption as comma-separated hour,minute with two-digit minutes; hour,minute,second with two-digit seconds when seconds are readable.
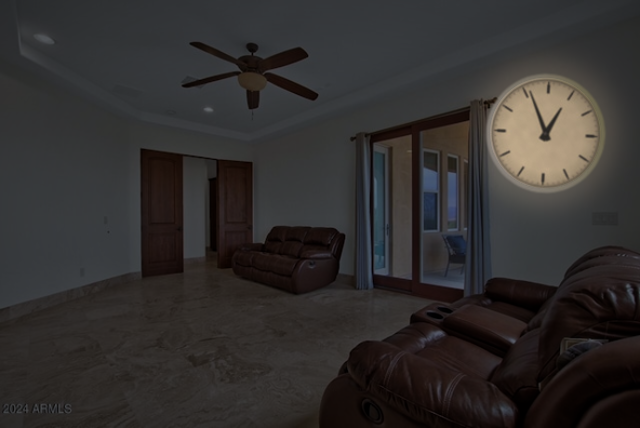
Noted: 12,56
